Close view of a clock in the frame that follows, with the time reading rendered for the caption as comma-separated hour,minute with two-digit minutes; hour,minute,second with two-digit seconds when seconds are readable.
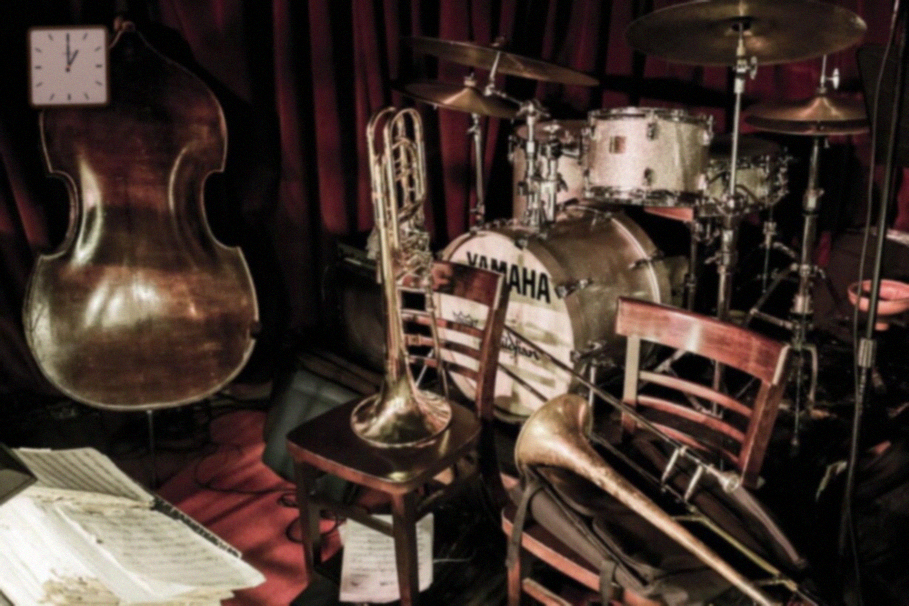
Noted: 1,00
